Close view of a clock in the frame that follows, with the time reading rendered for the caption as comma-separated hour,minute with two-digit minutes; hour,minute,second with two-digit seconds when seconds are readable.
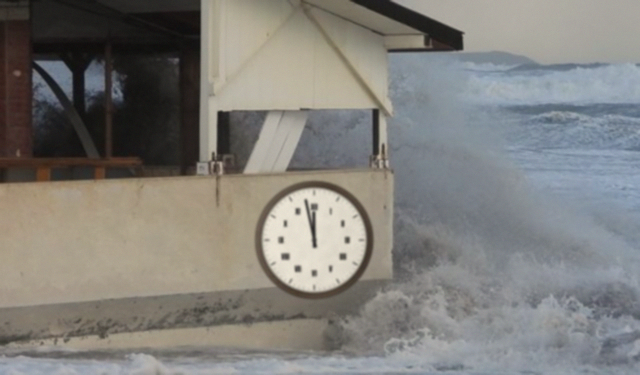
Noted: 11,58
